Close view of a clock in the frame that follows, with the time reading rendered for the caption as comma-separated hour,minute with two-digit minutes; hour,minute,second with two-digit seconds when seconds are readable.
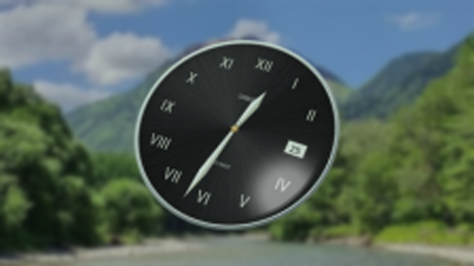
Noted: 12,32
